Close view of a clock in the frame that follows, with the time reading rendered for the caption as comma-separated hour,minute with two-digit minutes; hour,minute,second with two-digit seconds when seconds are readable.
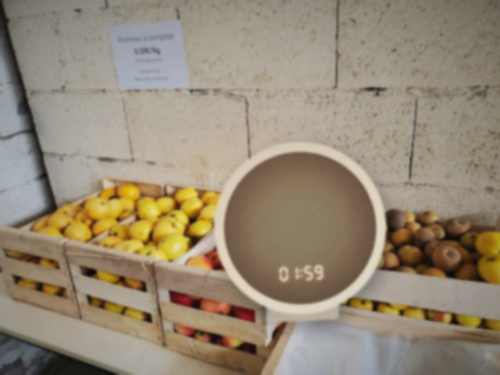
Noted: 1,59
